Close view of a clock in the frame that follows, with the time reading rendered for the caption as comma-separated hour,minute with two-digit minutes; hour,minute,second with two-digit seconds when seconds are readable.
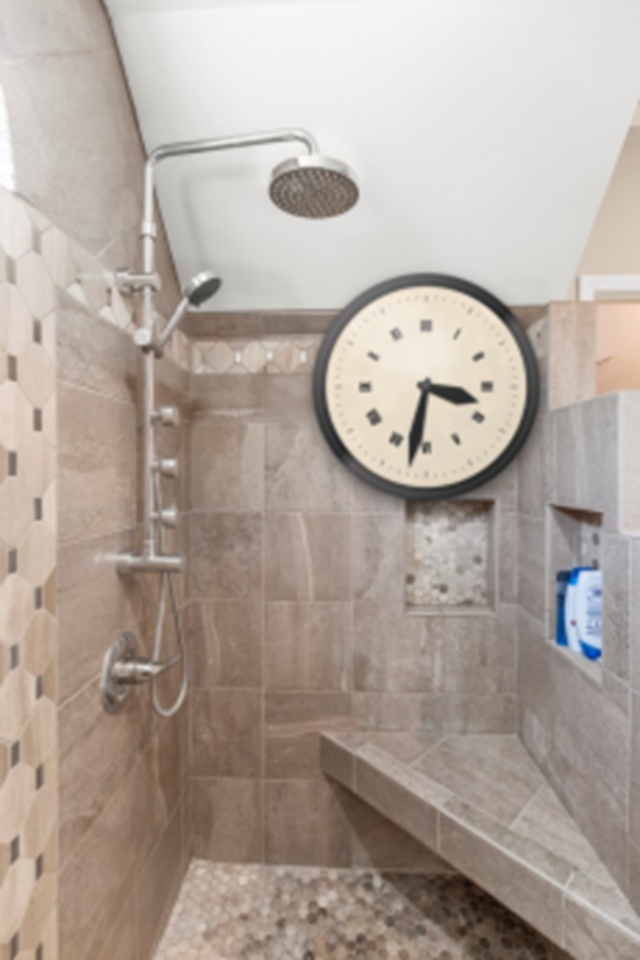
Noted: 3,32
